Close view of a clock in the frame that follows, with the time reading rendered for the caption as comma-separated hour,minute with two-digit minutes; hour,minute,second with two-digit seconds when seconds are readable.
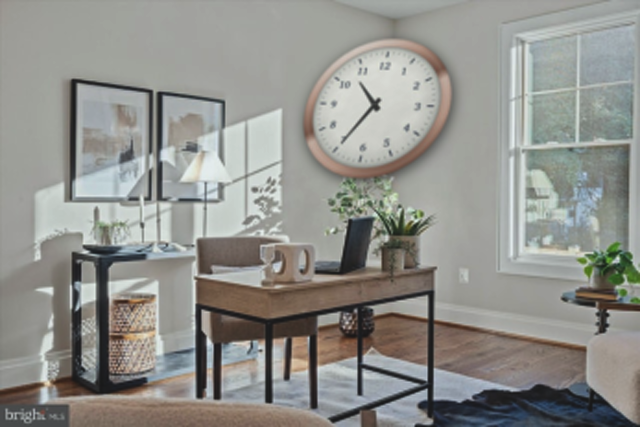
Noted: 10,35
